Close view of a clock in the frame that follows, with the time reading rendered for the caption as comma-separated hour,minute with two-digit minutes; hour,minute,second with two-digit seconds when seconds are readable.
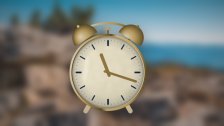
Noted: 11,18
